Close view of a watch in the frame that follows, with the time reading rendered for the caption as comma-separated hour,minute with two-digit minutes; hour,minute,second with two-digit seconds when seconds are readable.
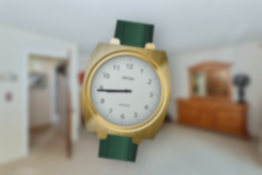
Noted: 8,44
